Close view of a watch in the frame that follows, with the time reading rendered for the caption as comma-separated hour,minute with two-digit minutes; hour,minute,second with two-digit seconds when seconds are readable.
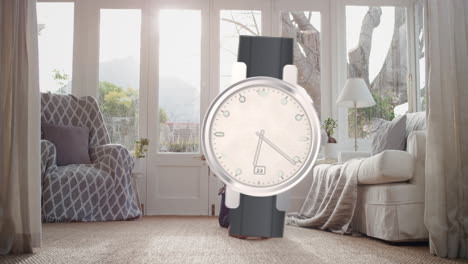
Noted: 6,21
